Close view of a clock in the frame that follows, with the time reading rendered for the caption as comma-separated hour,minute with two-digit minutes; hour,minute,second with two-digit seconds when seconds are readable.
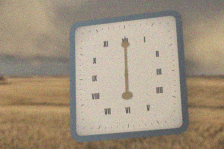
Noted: 6,00
